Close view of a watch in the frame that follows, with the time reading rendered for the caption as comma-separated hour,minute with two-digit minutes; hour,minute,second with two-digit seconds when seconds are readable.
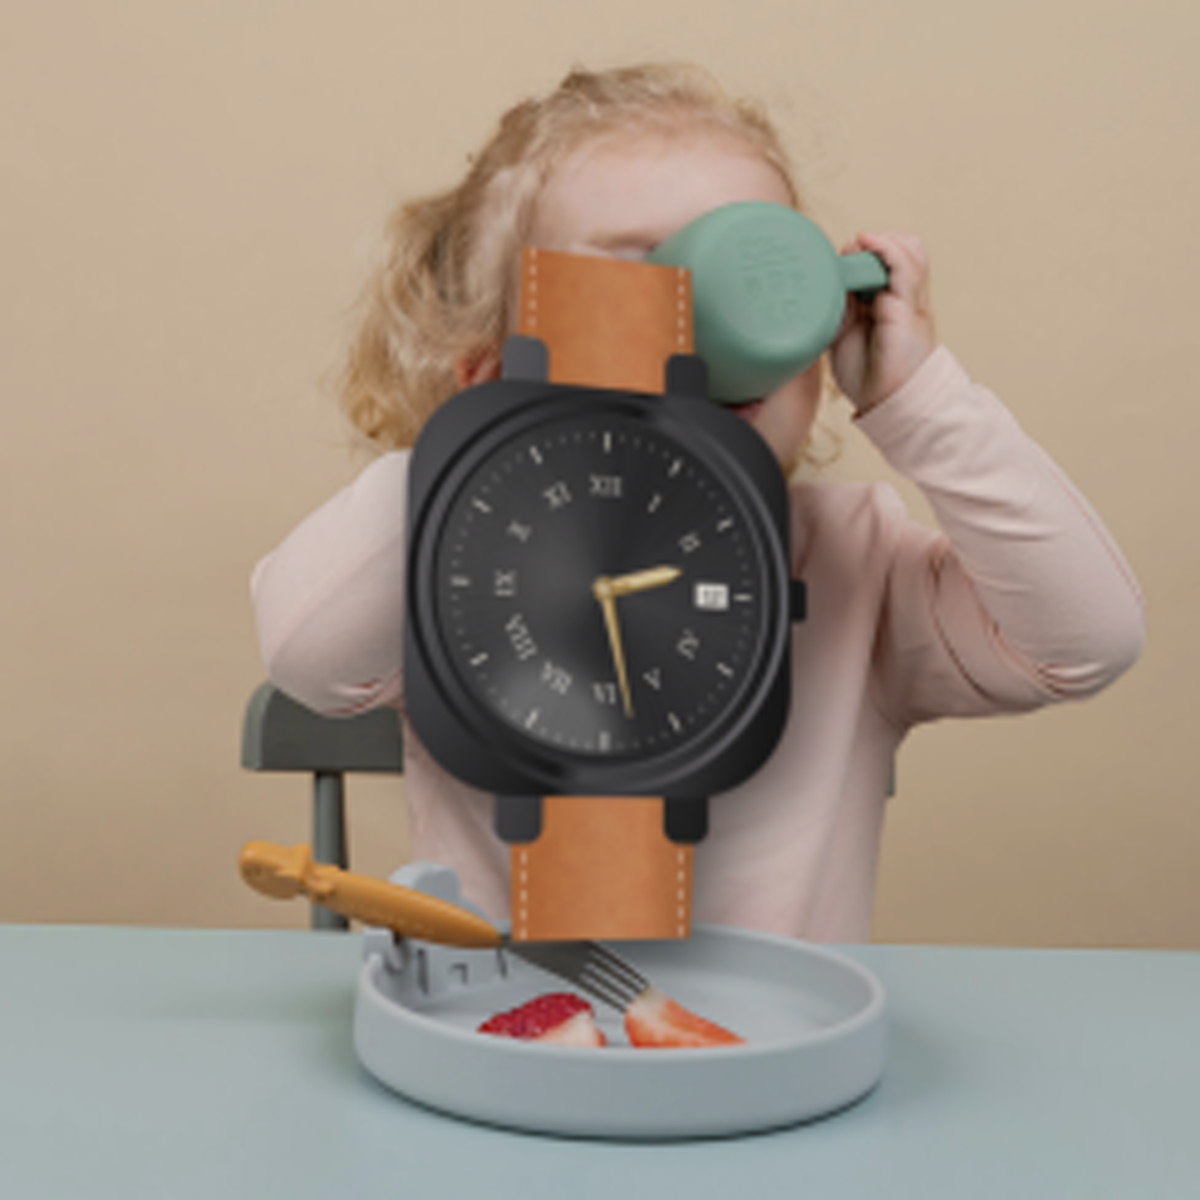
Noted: 2,28
